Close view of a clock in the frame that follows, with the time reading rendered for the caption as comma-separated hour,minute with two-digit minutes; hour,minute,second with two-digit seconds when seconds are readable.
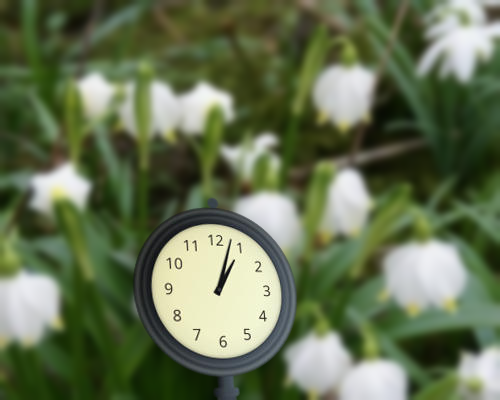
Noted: 1,03
